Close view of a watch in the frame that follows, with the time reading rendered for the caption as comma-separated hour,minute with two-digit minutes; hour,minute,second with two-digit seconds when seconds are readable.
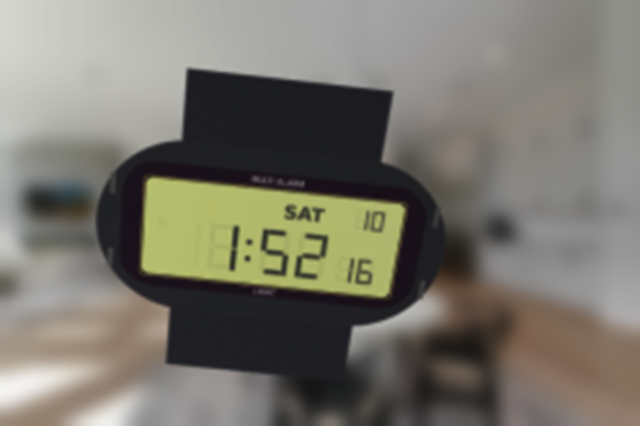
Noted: 1,52,16
